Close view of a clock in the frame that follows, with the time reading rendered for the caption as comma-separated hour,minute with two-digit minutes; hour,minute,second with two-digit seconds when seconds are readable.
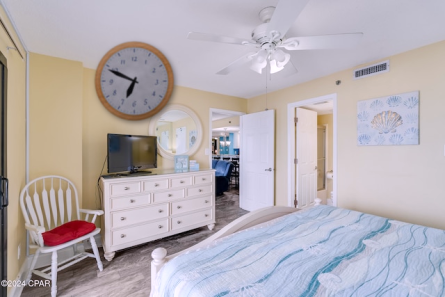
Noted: 6,49
